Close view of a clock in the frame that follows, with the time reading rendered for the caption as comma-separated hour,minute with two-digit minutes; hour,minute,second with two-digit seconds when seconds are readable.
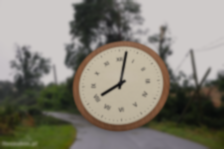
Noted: 8,02
